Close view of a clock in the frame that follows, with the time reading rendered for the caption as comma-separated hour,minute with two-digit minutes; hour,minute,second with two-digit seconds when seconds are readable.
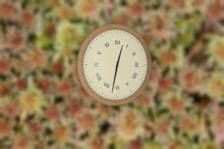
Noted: 12,32
